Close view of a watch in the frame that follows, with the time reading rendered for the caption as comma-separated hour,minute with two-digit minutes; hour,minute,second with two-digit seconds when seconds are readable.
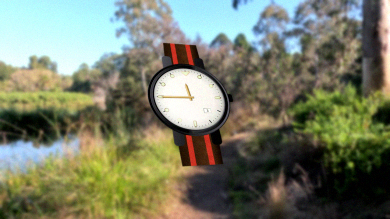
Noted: 11,45
